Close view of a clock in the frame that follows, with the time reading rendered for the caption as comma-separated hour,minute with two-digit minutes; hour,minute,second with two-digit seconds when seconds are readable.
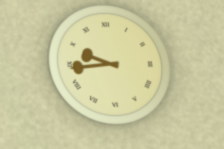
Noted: 9,44
